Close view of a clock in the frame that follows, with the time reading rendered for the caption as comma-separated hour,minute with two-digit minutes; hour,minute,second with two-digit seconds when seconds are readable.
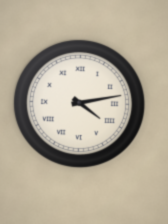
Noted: 4,13
